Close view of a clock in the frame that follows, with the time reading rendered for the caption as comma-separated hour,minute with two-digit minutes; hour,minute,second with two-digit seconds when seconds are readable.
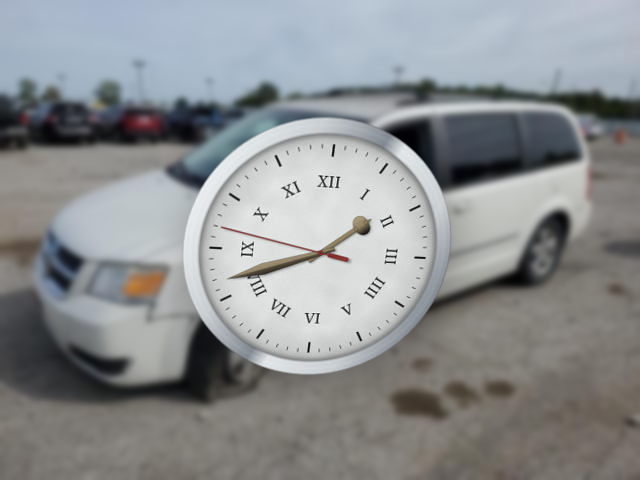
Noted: 1,41,47
